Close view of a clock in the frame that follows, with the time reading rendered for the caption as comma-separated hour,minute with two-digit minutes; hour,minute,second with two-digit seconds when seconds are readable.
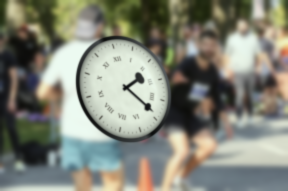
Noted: 2,24
